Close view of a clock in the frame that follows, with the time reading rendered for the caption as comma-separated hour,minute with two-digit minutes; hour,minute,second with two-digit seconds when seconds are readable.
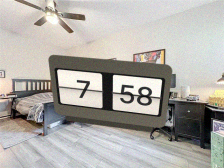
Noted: 7,58
